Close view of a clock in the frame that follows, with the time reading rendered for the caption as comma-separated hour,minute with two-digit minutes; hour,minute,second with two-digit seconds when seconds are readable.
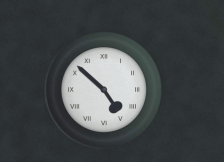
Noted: 4,52
